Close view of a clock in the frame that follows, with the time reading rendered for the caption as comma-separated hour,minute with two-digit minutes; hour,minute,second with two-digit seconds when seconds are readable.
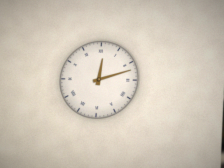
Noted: 12,12
